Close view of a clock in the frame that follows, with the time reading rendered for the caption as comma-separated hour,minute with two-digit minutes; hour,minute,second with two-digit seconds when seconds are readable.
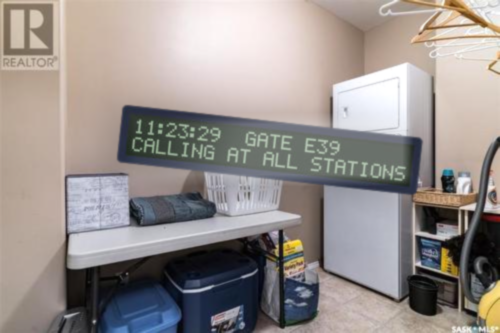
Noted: 11,23,29
